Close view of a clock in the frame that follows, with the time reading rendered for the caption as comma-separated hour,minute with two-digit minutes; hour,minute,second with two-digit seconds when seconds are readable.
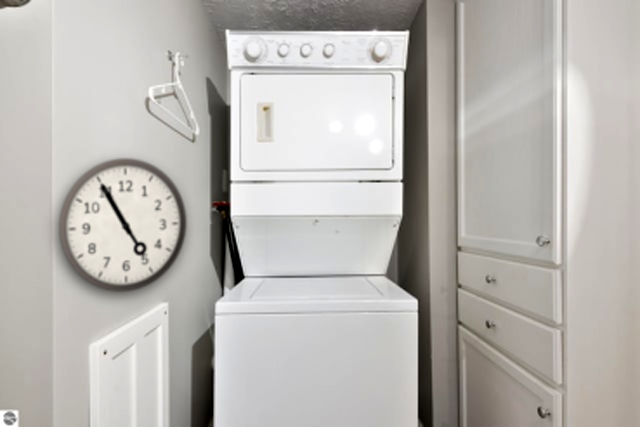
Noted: 4,55
